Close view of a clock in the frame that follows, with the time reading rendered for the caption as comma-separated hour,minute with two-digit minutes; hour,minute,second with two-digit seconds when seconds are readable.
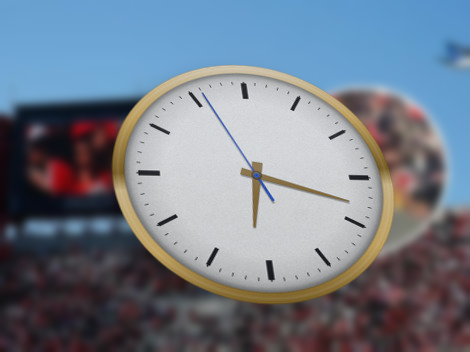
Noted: 6,17,56
